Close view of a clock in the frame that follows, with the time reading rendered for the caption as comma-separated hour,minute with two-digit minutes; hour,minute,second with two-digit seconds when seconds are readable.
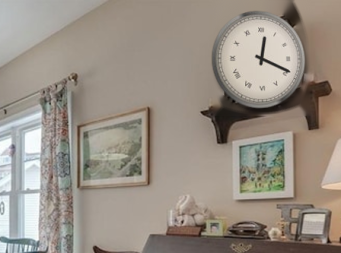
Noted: 12,19
